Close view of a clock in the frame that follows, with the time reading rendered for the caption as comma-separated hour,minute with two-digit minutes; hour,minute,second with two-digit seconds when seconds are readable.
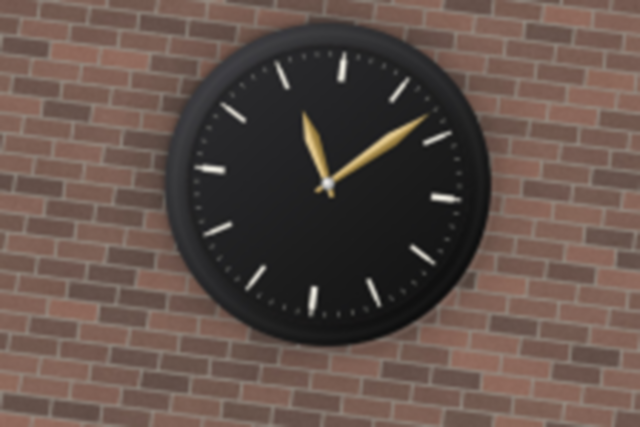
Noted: 11,08
